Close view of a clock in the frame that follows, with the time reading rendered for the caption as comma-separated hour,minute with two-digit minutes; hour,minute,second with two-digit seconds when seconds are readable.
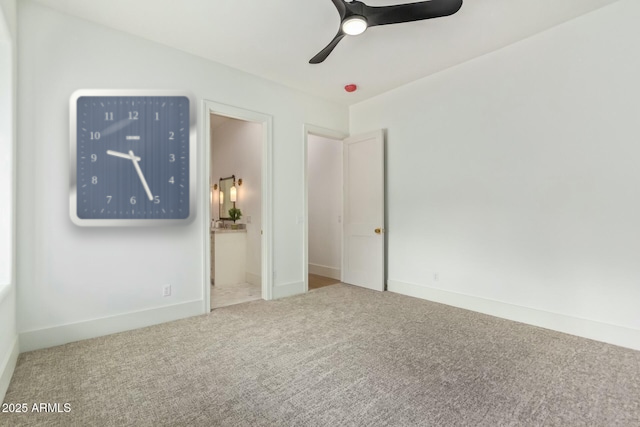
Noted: 9,26
